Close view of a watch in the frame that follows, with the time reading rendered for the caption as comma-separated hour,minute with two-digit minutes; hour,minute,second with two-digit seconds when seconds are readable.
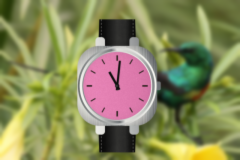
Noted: 11,01
